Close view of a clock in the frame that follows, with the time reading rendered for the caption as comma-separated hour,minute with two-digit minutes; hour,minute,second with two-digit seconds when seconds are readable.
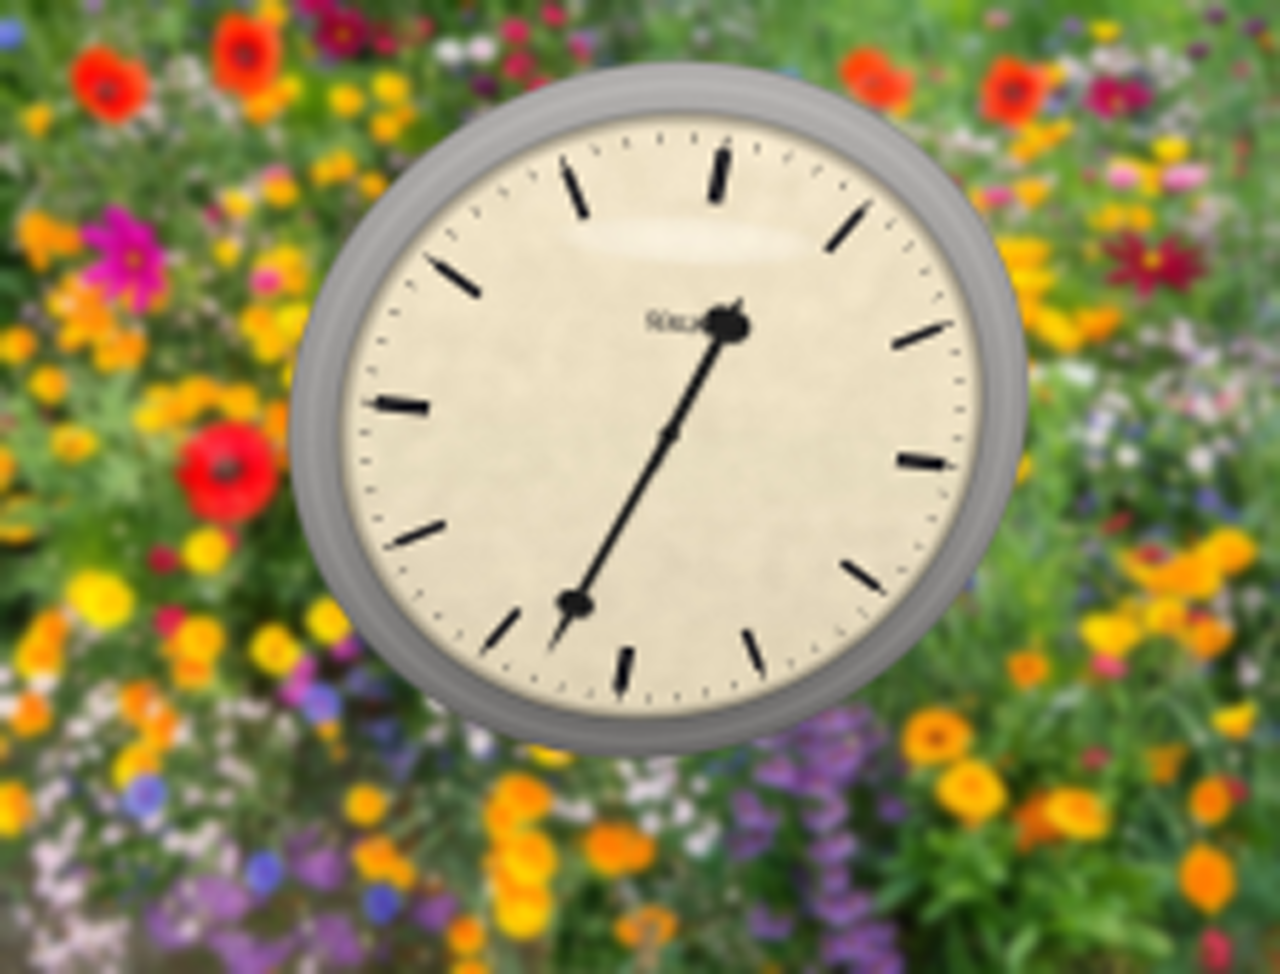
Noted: 12,33
